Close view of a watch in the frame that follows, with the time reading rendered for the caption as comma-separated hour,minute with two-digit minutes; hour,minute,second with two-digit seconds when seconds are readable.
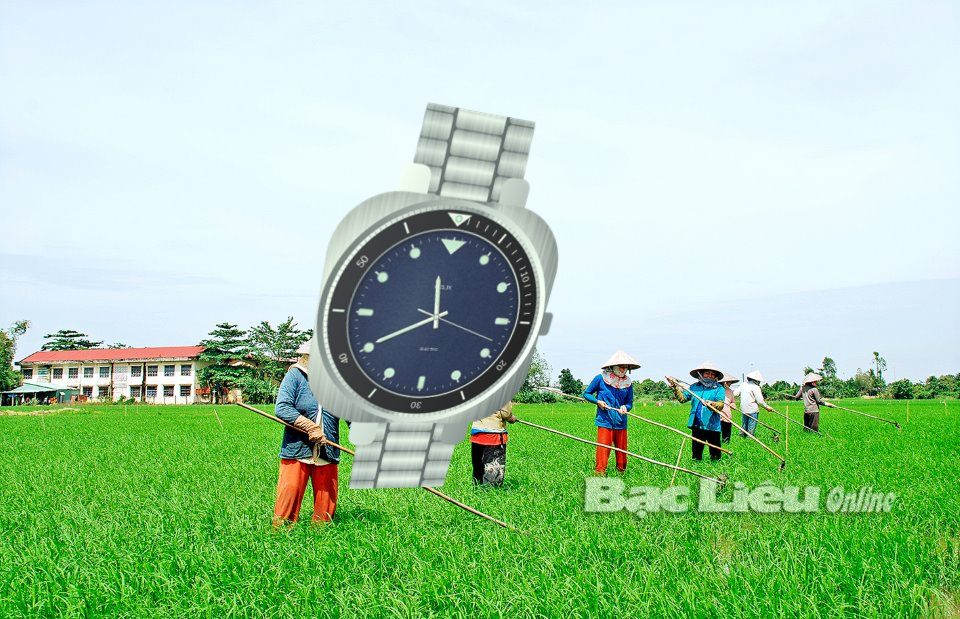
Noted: 11,40,18
